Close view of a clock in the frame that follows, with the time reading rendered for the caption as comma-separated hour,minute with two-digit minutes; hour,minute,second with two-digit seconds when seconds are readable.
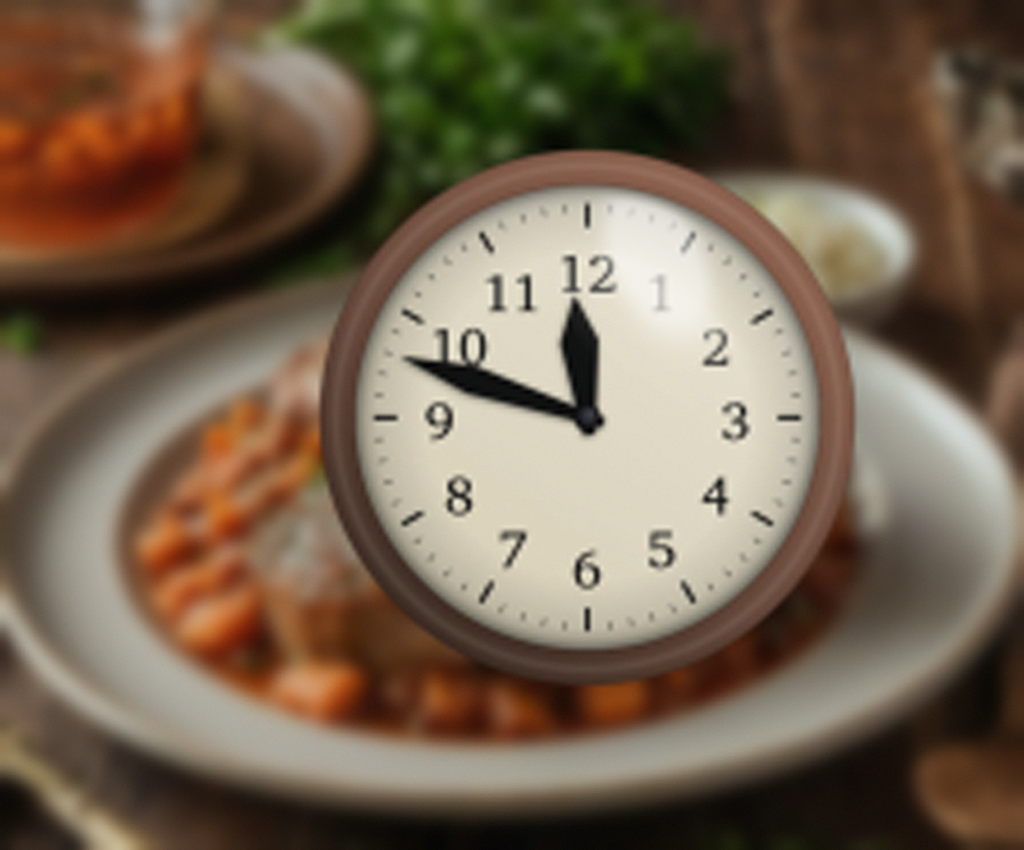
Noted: 11,48
